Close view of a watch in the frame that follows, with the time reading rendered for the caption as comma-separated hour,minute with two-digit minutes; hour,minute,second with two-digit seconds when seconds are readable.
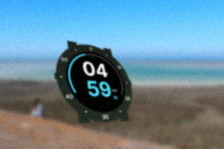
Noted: 4,59
